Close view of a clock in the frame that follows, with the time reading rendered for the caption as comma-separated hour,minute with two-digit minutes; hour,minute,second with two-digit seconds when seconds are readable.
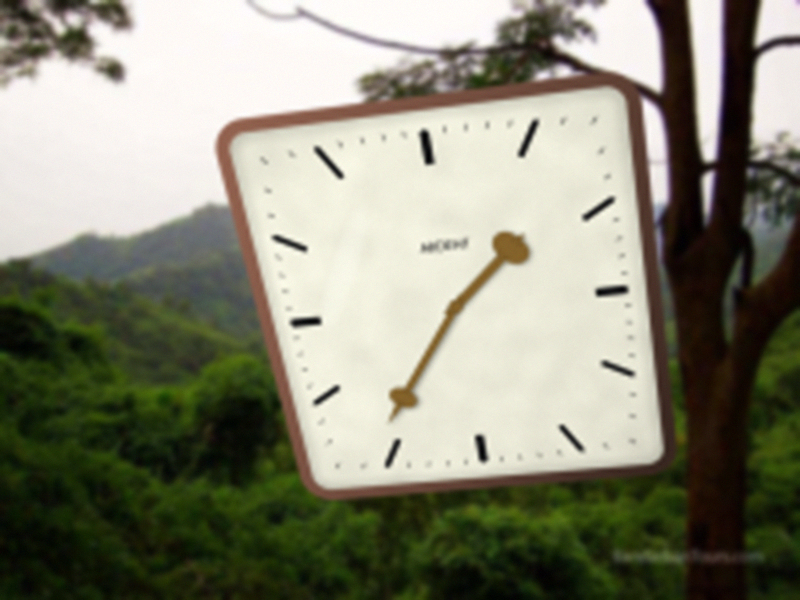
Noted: 1,36
